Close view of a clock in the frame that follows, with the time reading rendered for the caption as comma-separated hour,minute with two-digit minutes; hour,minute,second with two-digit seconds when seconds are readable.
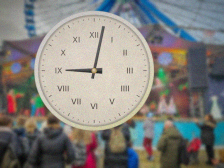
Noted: 9,02
